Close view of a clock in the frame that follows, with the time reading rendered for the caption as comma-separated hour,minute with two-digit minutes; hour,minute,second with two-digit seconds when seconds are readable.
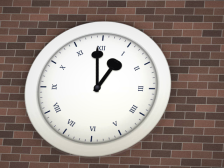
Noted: 12,59
